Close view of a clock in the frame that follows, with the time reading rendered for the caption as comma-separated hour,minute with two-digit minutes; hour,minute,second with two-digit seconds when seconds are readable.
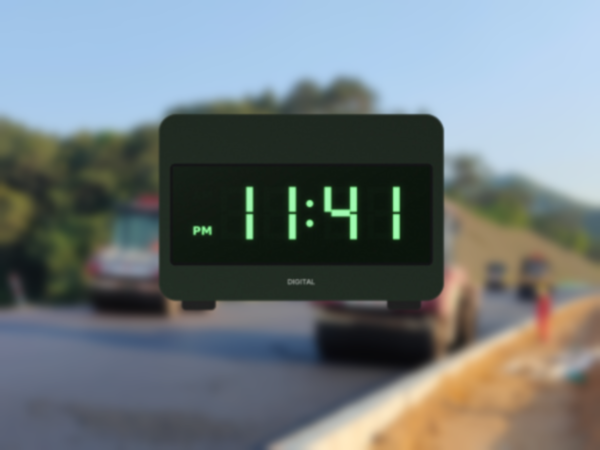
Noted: 11,41
